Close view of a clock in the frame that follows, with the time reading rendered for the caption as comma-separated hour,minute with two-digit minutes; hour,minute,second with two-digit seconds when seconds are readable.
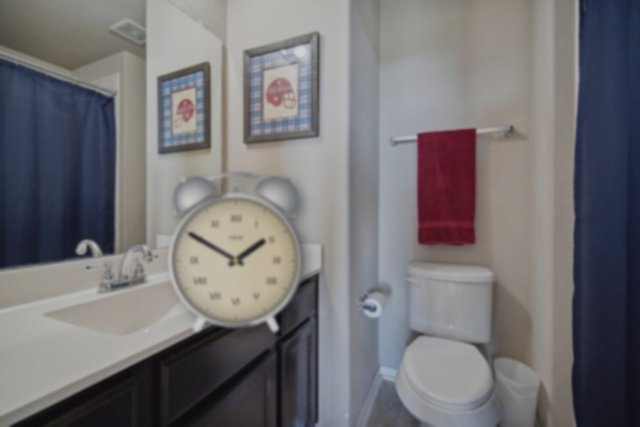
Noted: 1,50
